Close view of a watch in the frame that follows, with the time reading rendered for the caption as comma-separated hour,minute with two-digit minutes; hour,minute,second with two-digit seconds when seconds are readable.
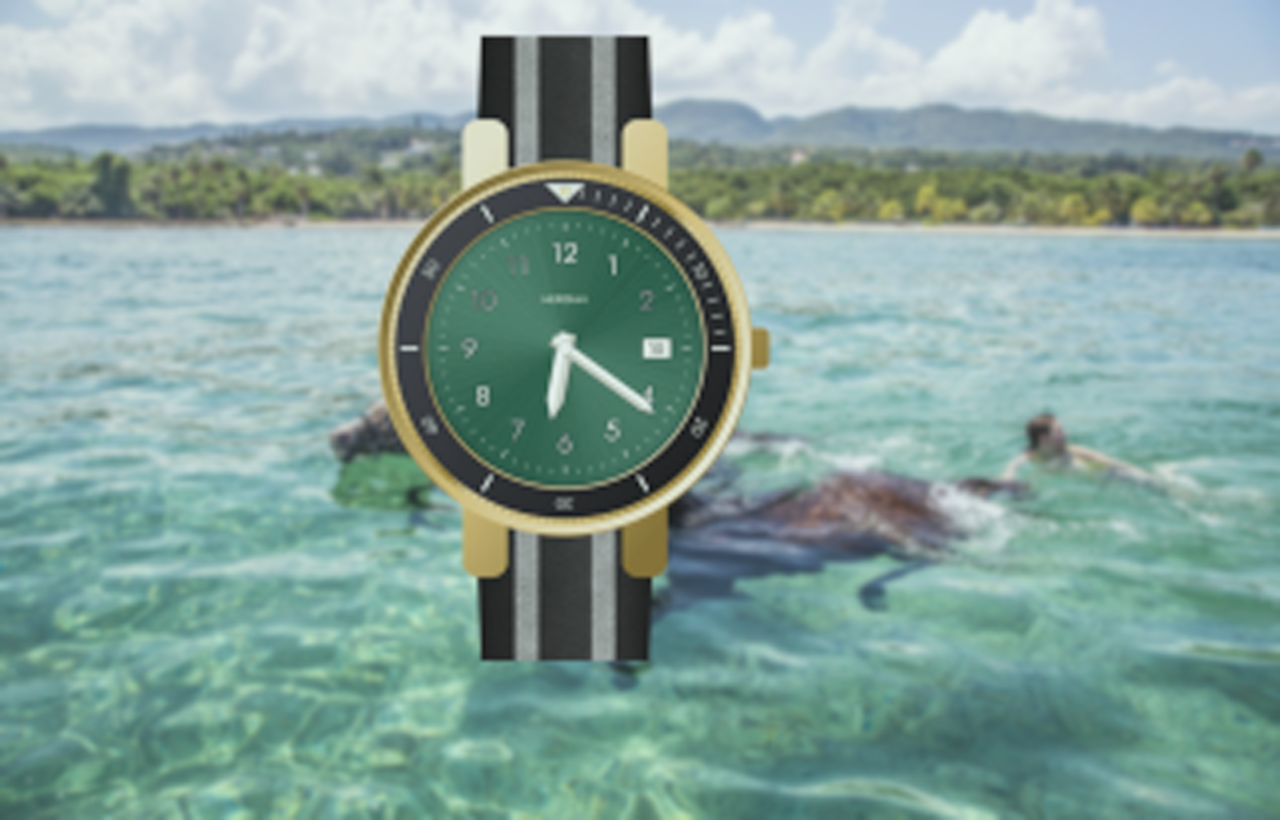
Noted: 6,21
